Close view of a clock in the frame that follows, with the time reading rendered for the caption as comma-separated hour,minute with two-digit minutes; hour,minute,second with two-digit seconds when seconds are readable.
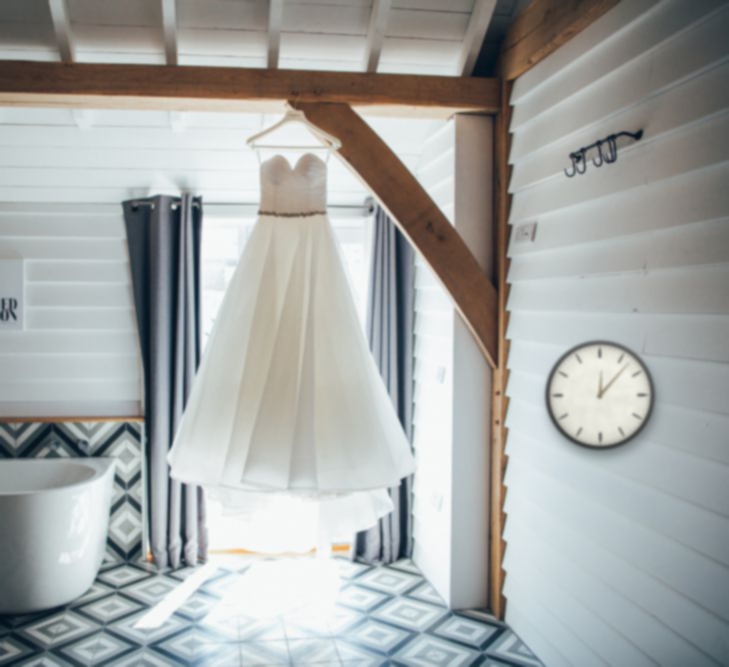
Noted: 12,07
